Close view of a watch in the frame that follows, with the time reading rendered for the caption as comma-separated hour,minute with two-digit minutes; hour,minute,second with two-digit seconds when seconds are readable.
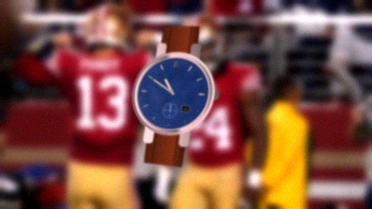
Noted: 10,50
